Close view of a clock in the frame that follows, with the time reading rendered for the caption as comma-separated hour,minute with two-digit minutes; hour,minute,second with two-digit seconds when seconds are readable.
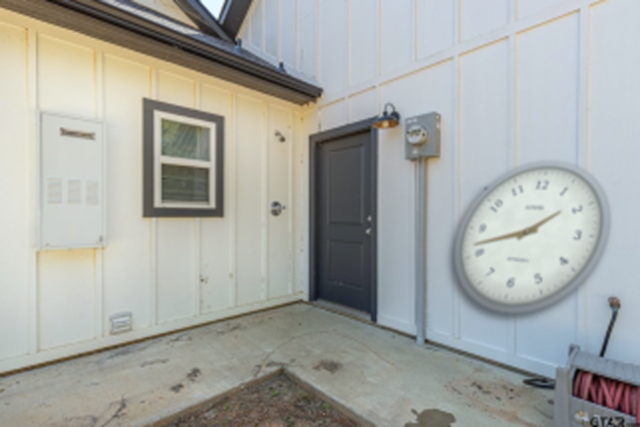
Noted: 1,42
